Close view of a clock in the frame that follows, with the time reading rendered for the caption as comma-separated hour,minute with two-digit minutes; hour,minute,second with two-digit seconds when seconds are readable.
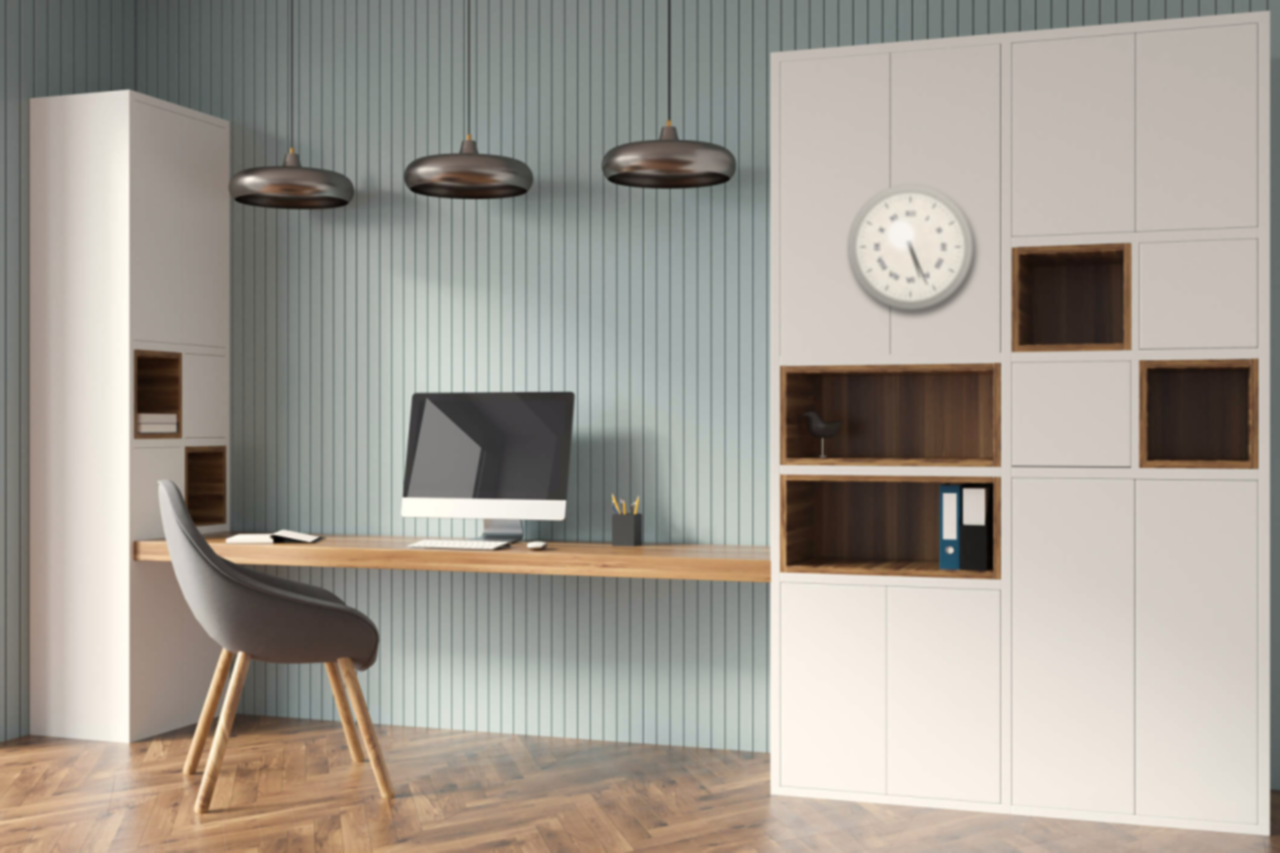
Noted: 5,26
